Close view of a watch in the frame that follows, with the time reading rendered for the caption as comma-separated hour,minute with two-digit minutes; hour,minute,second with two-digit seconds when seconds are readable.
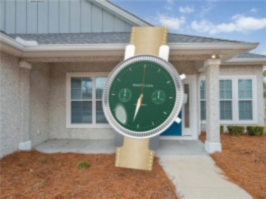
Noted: 6,32
